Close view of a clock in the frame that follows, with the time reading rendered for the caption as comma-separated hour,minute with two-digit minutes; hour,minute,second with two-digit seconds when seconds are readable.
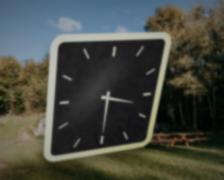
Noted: 3,30
